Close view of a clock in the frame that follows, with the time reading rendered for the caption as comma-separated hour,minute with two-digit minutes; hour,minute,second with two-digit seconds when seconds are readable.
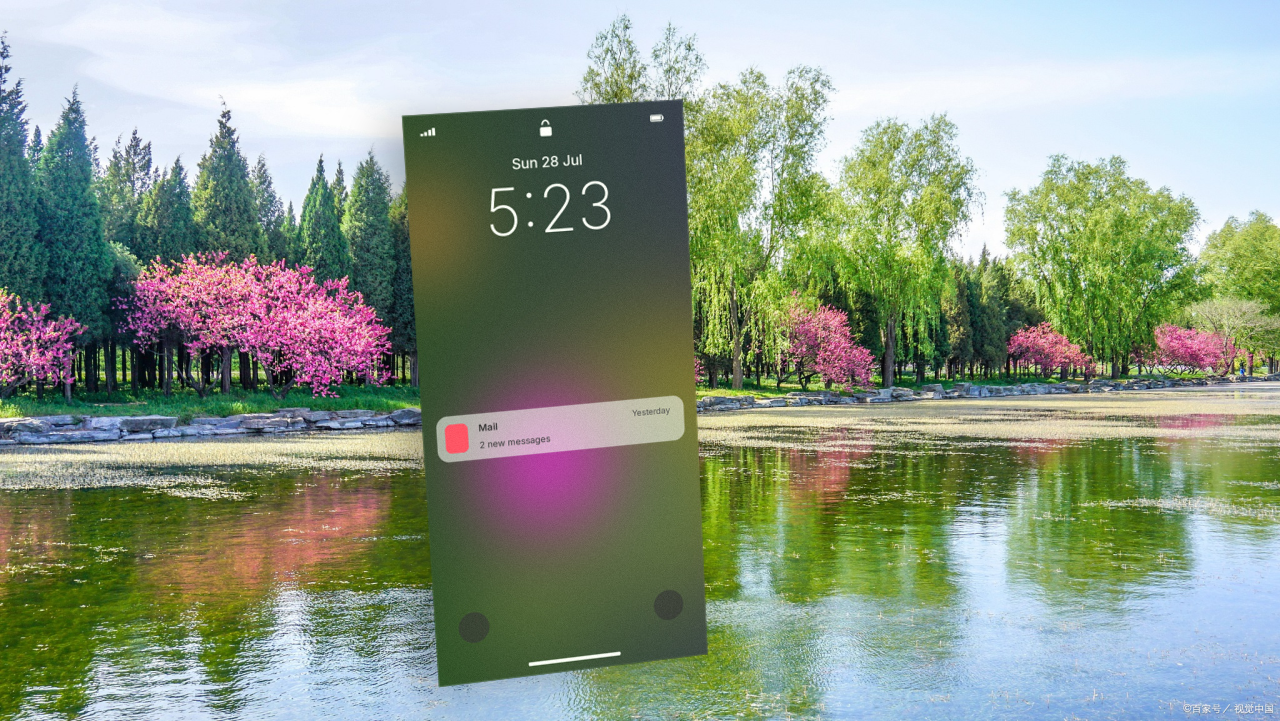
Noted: 5,23
